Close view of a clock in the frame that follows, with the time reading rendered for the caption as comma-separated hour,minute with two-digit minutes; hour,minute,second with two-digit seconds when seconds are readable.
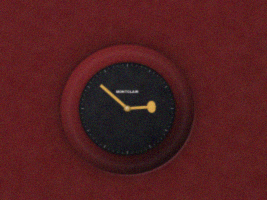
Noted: 2,52
